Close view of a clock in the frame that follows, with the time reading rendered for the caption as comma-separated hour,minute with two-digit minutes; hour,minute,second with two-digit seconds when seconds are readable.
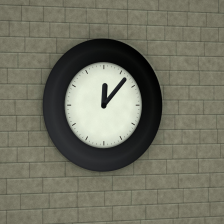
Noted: 12,07
